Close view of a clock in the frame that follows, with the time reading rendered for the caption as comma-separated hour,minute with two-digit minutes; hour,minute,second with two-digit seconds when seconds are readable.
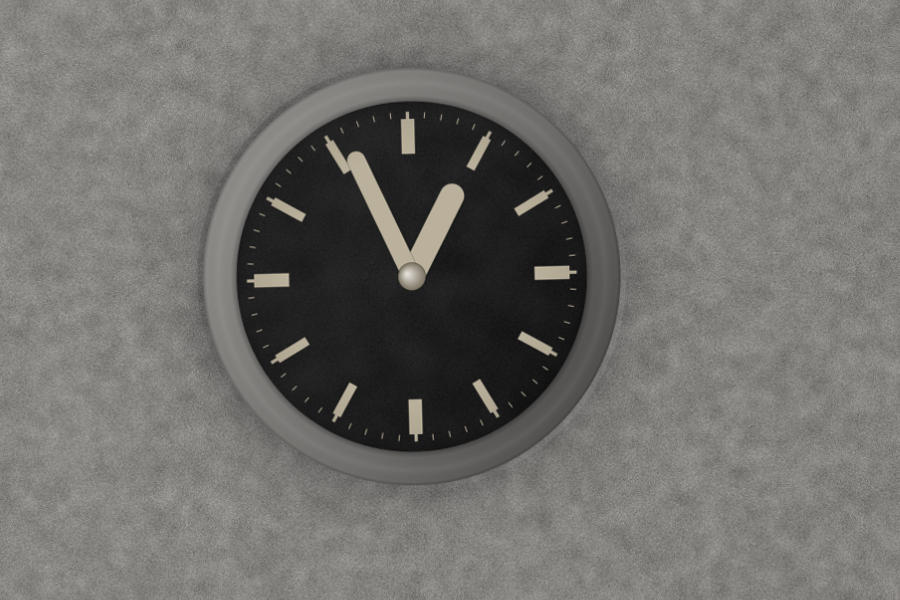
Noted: 12,56
